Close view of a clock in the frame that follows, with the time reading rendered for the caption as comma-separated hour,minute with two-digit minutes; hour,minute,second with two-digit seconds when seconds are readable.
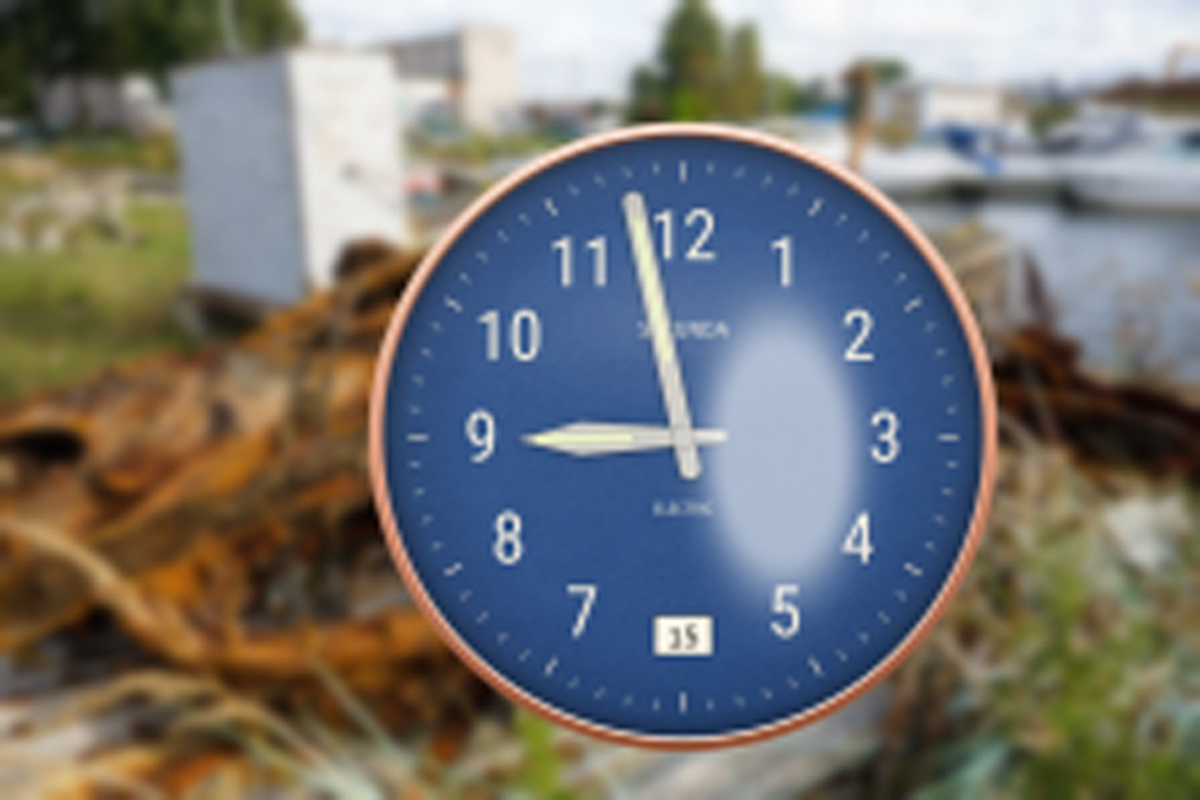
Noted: 8,58
